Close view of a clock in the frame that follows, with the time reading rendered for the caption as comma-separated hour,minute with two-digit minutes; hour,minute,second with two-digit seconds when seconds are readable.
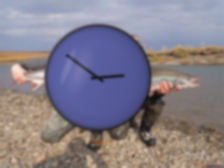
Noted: 2,51
